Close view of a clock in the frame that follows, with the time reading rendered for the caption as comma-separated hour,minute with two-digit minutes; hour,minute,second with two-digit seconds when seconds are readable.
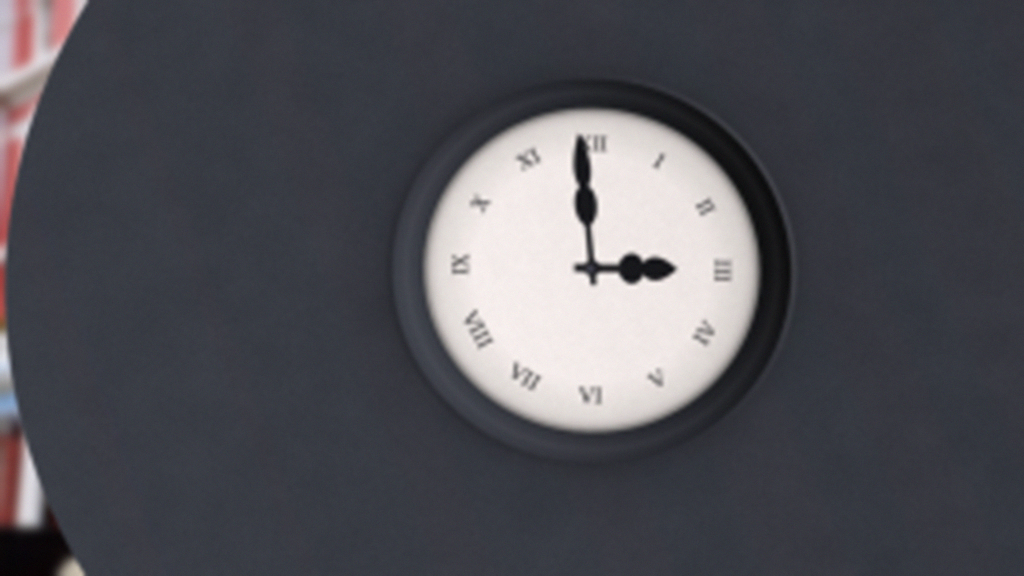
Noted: 2,59
